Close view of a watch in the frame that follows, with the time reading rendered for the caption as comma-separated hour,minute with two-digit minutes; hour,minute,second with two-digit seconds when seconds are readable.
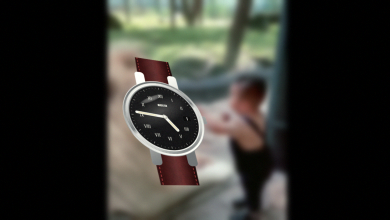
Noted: 4,46
